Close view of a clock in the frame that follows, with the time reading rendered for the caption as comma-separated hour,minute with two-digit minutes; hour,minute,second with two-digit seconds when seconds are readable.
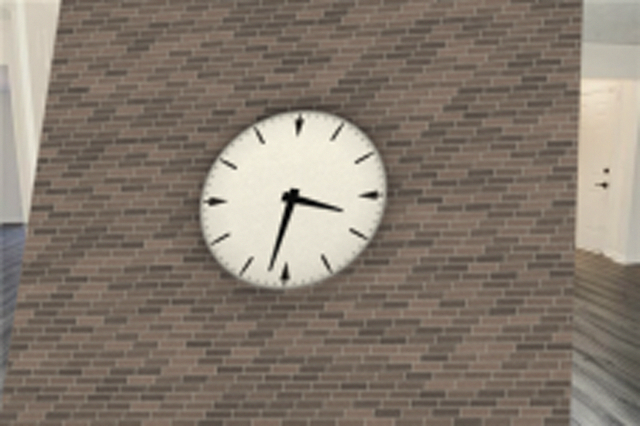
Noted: 3,32
